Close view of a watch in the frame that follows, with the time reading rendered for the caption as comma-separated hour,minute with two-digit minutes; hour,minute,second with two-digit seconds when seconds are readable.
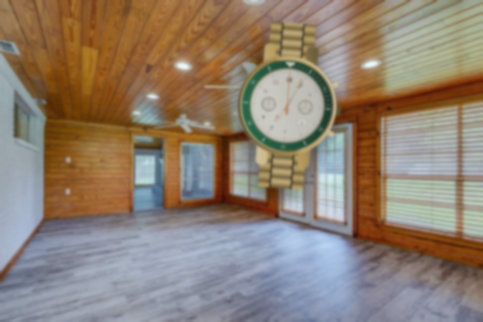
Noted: 7,04
